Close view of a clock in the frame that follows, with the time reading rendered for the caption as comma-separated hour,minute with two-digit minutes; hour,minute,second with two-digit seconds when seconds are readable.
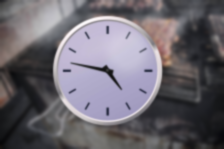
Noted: 4,47
